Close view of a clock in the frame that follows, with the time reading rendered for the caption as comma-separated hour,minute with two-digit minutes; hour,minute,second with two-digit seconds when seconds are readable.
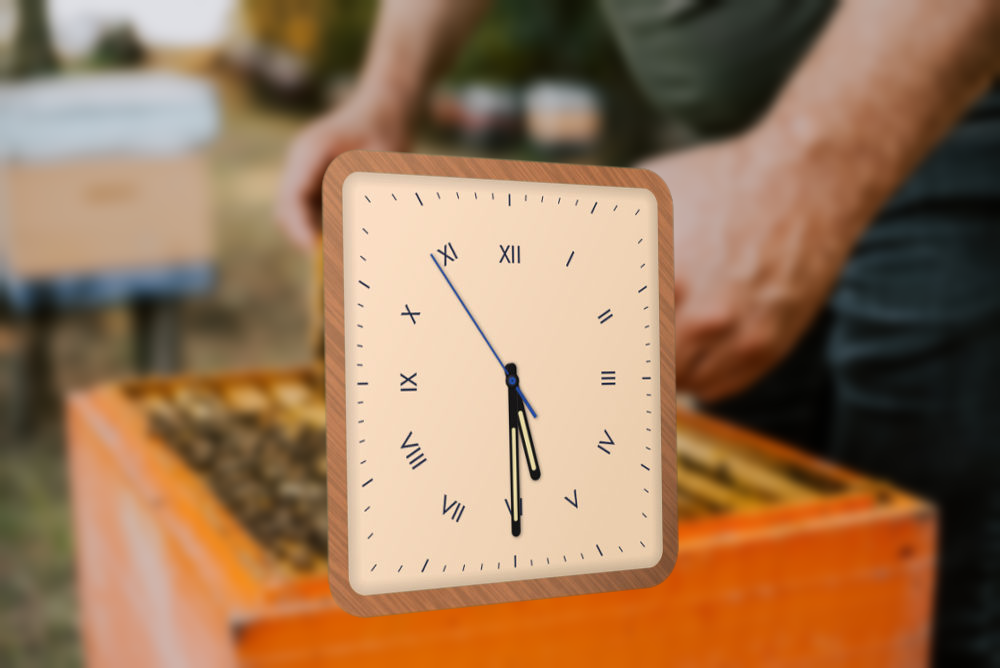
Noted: 5,29,54
